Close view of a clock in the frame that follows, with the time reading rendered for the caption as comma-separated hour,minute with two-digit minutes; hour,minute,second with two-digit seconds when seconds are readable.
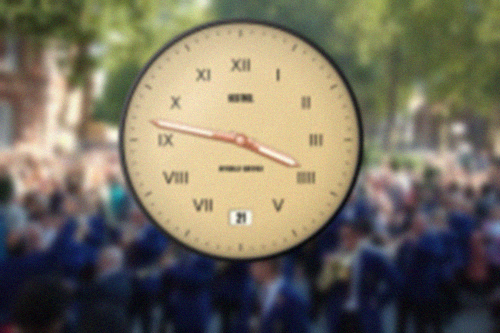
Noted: 3,47
